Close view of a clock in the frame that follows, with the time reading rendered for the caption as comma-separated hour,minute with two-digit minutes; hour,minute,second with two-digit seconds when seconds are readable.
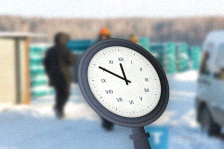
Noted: 11,50
